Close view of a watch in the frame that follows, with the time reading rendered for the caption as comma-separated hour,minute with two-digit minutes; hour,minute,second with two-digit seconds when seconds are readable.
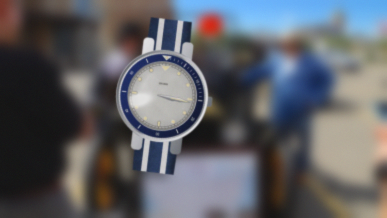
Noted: 3,16
